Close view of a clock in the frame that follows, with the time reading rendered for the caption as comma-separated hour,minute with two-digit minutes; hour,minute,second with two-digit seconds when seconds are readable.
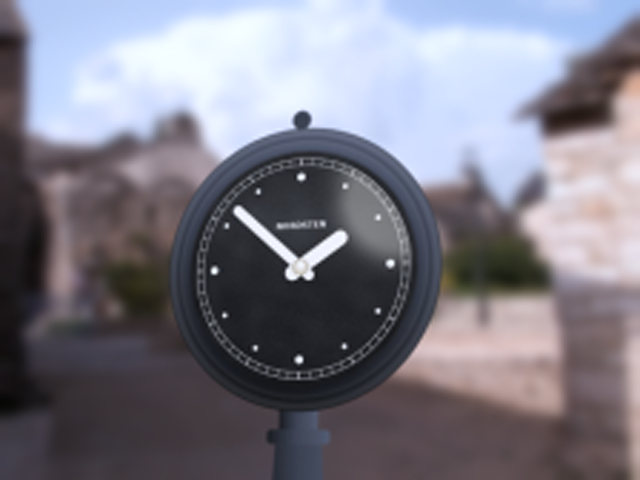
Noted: 1,52
